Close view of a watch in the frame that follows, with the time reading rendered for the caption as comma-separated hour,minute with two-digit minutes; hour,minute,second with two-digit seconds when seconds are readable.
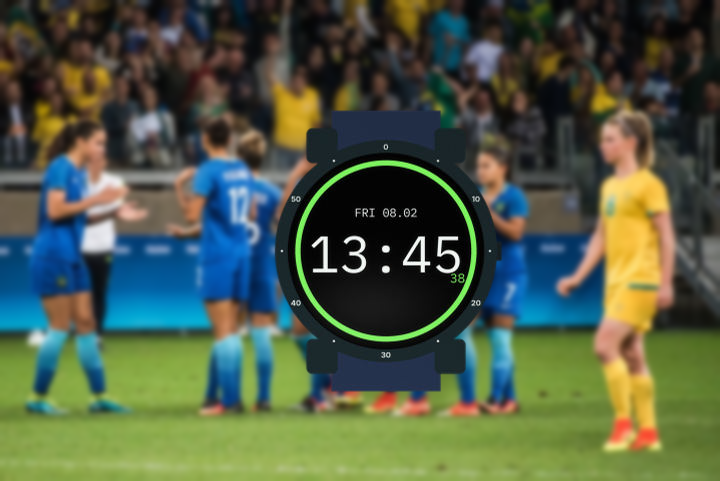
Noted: 13,45,38
